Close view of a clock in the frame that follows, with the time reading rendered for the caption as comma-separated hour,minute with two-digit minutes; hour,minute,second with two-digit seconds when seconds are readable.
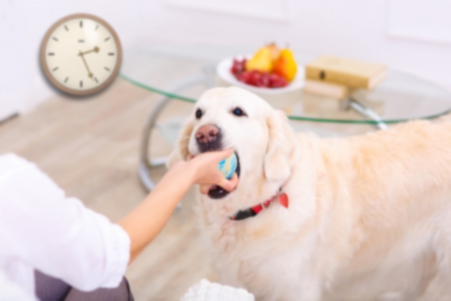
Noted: 2,26
